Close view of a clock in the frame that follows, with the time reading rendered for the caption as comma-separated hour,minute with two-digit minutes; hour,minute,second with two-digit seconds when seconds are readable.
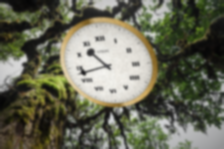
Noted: 10,43
